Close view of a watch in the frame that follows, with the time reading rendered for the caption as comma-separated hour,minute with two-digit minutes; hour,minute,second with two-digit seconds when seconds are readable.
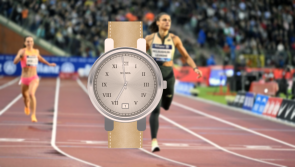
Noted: 6,59
